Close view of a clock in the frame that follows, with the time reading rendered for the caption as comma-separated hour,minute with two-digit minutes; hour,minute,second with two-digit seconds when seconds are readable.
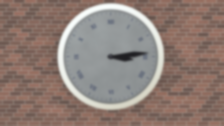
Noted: 3,14
